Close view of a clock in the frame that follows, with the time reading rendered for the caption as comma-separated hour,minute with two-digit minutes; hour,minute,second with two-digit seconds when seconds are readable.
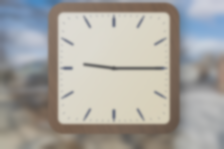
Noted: 9,15
